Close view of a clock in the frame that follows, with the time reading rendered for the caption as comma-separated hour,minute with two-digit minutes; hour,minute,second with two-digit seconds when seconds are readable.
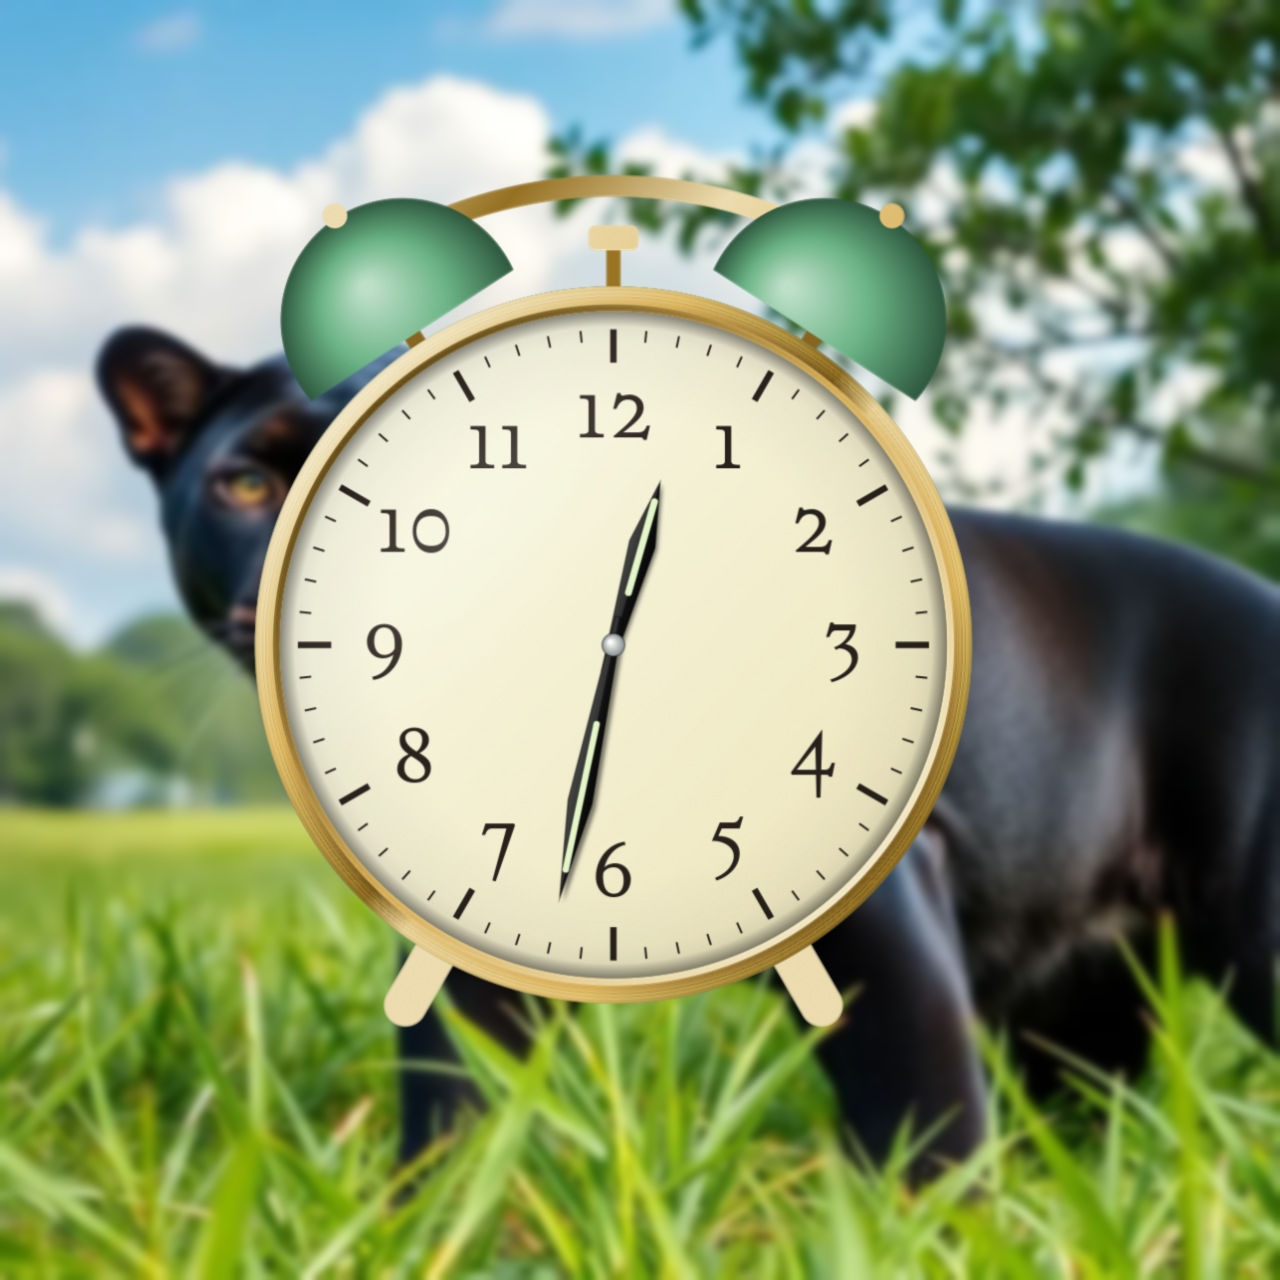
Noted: 12,32
